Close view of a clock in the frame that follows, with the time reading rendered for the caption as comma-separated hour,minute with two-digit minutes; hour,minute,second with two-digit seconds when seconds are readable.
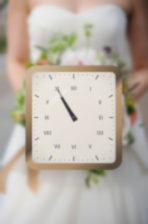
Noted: 10,55
